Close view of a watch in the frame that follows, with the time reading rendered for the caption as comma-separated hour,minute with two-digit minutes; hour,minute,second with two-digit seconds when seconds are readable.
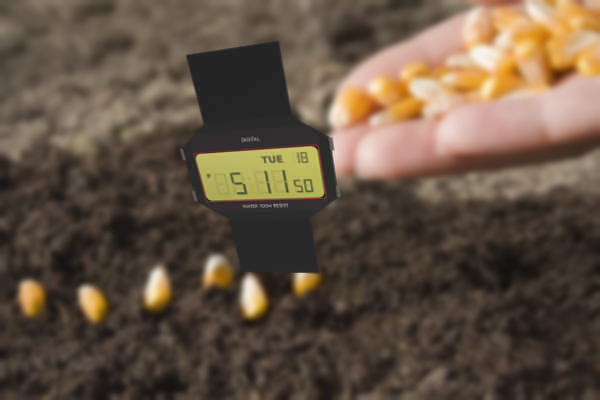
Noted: 5,11,50
